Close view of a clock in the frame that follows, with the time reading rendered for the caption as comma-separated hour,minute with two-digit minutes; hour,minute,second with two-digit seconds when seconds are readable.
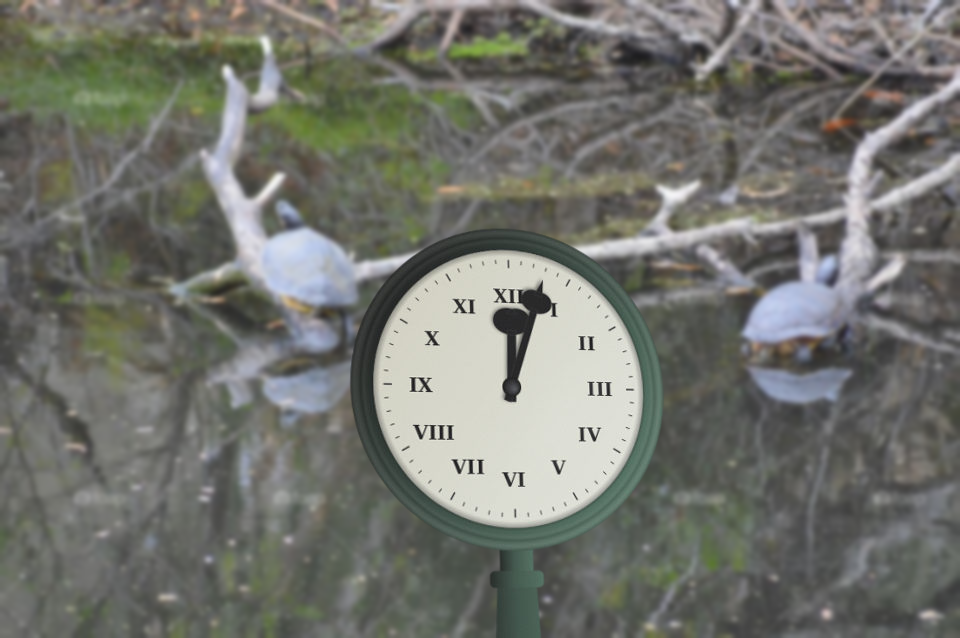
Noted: 12,03
